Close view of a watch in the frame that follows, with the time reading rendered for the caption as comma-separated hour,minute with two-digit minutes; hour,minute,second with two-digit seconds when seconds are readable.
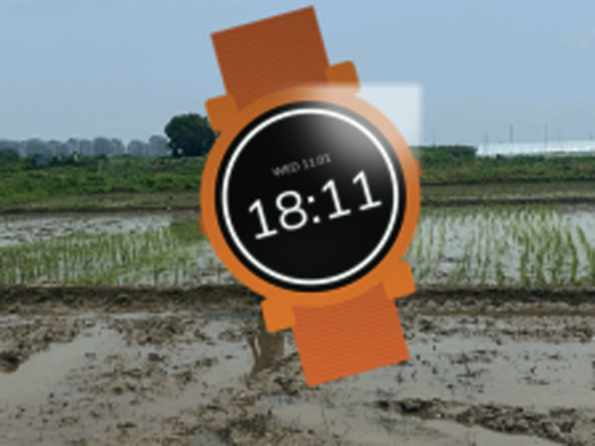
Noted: 18,11
